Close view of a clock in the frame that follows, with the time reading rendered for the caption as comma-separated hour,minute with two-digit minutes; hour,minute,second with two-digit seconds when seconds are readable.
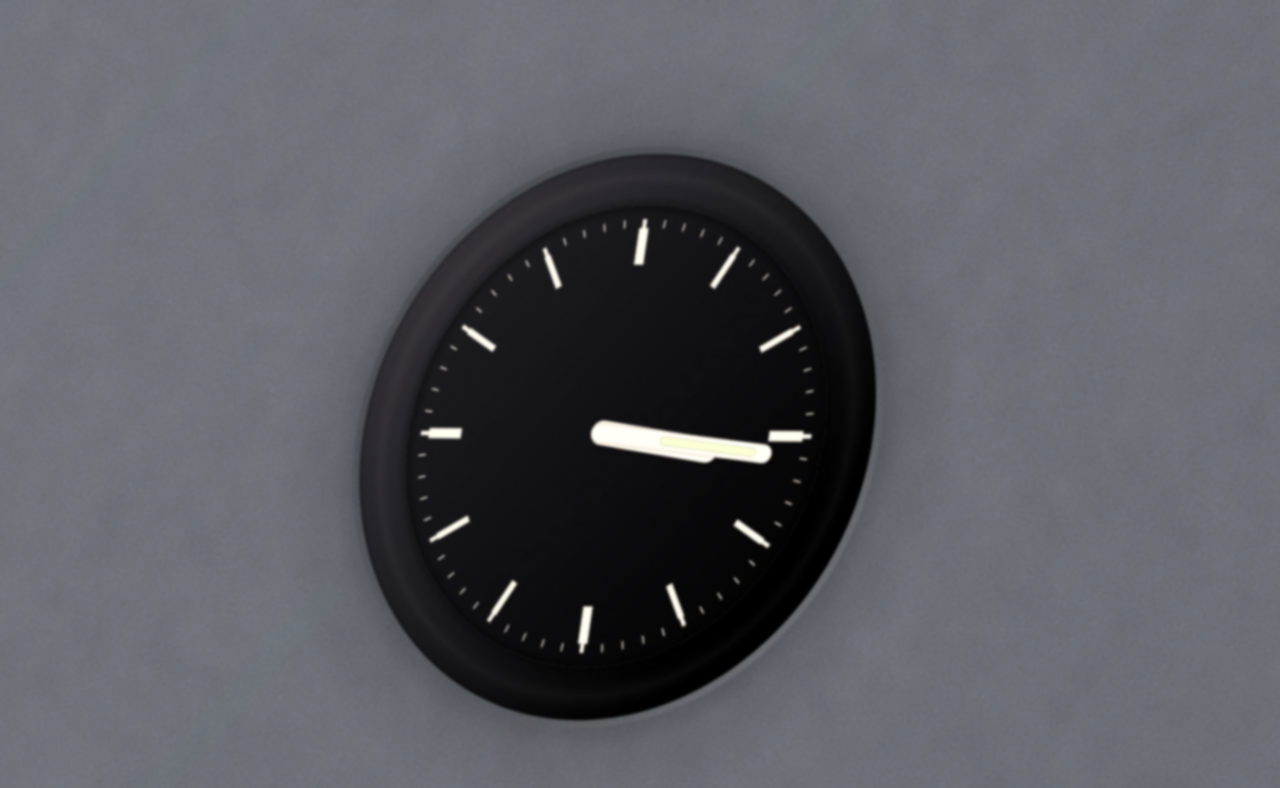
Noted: 3,16
